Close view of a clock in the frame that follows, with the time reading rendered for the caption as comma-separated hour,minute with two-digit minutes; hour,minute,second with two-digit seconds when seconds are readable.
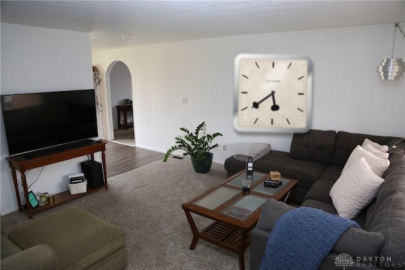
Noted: 5,39
